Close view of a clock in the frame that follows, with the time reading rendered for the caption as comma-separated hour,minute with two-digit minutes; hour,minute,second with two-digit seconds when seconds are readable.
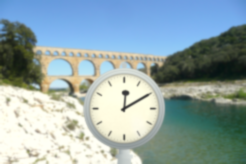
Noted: 12,10
